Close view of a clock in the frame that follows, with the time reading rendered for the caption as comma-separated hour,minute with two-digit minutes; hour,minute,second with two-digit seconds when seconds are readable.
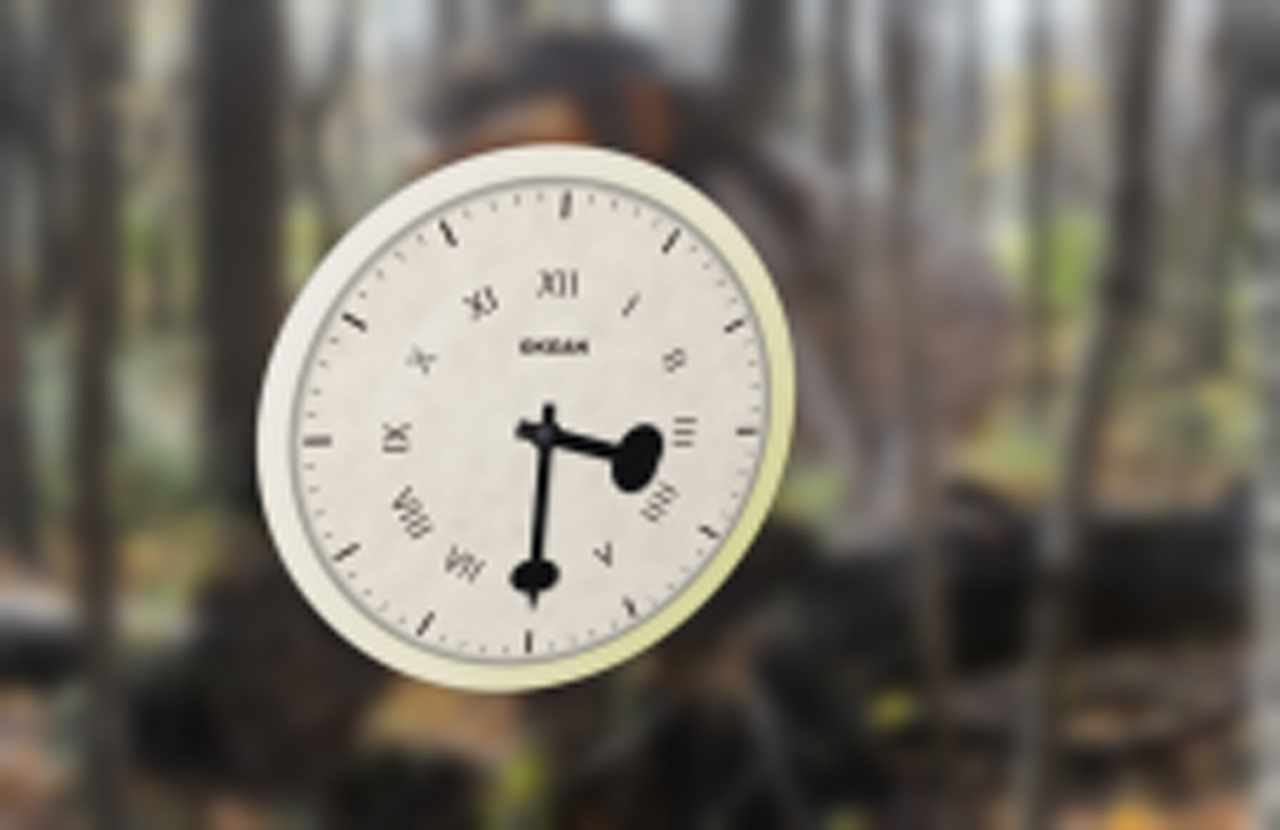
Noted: 3,30
